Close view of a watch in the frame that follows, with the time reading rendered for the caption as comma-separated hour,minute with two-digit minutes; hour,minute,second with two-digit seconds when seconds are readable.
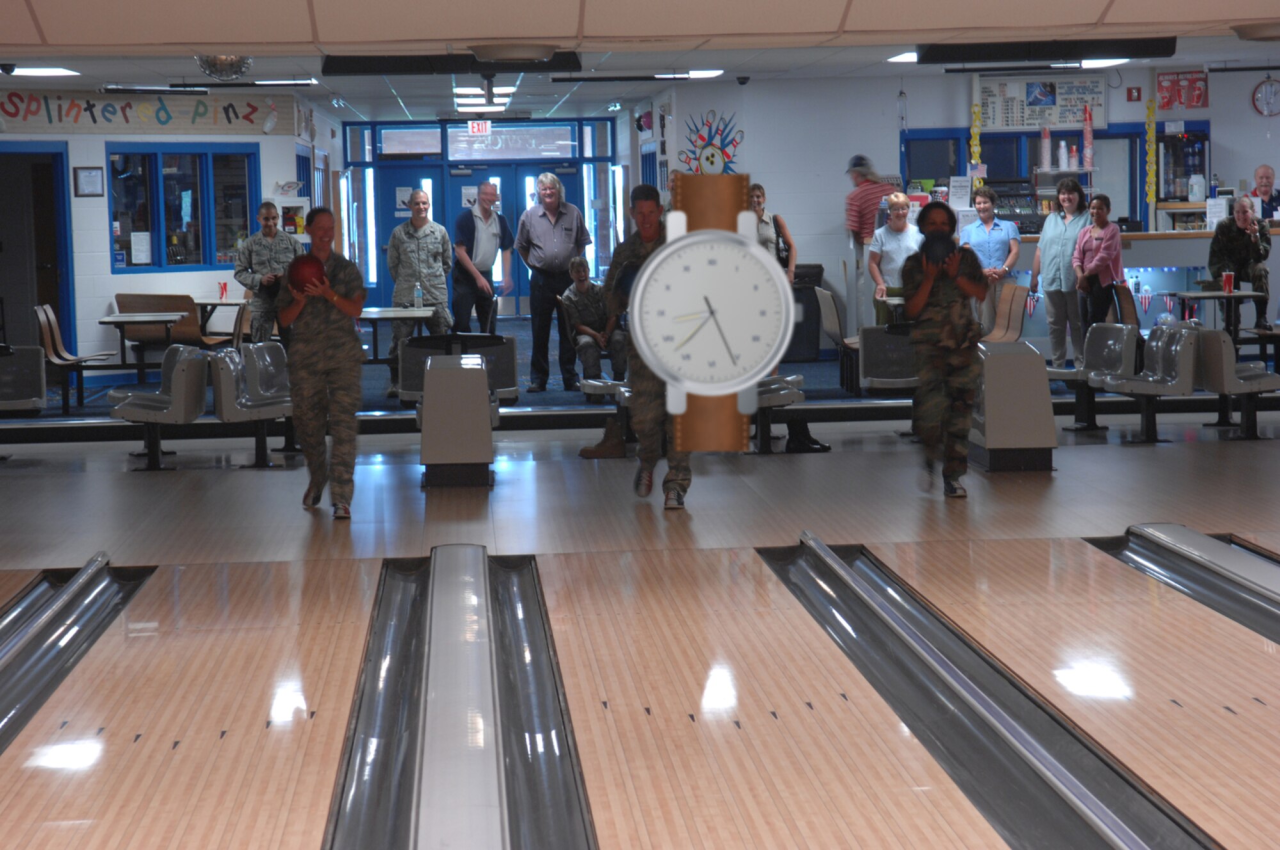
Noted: 8,37,26
